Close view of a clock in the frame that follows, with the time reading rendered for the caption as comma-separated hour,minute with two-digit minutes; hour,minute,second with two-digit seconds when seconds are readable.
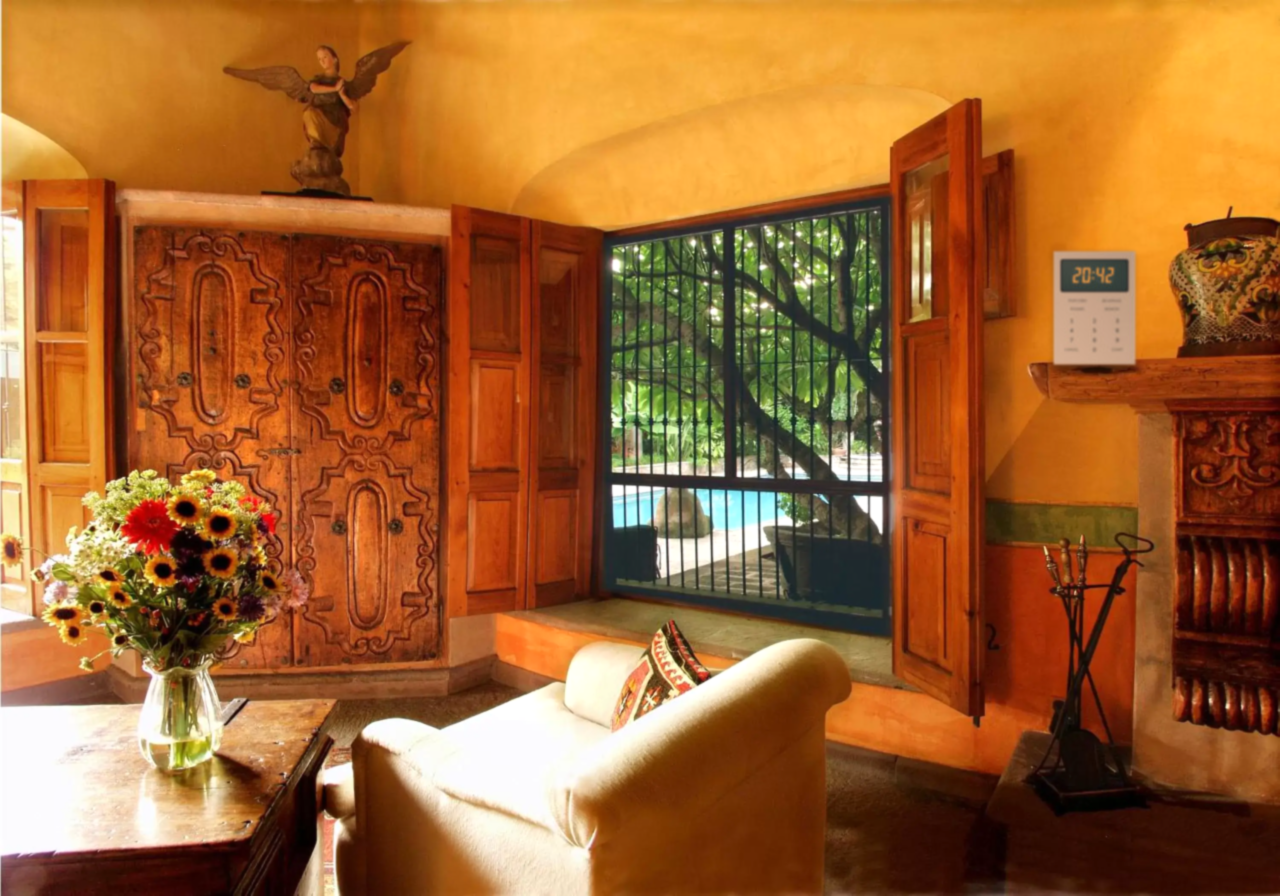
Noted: 20,42
